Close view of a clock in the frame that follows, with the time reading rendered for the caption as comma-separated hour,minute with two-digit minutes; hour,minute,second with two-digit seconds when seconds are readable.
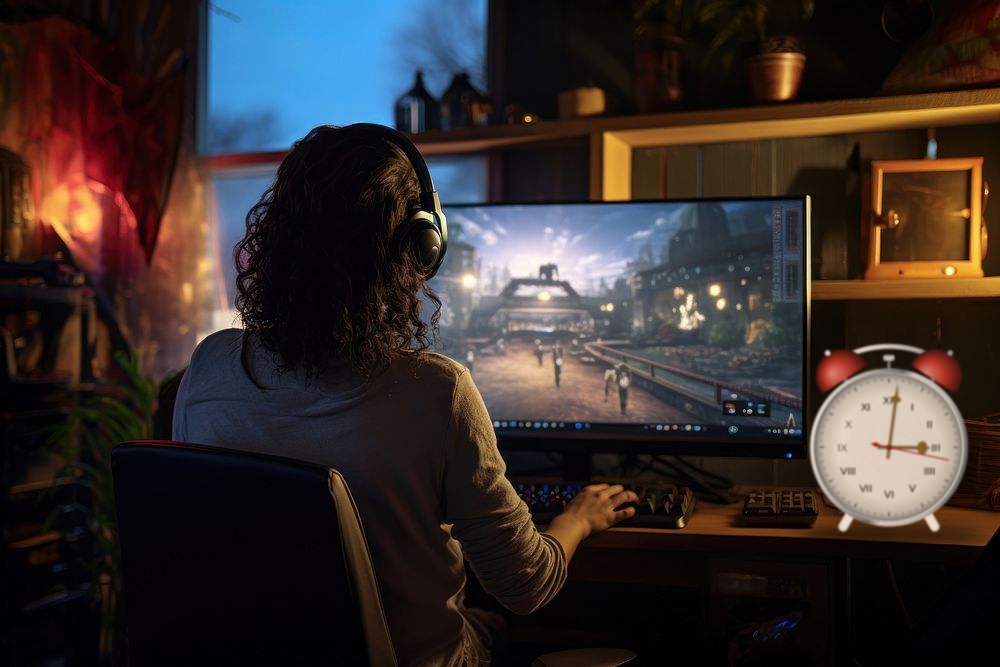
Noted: 3,01,17
